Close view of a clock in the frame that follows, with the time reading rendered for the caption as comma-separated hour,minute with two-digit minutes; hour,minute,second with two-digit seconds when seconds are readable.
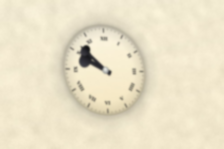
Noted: 9,52
